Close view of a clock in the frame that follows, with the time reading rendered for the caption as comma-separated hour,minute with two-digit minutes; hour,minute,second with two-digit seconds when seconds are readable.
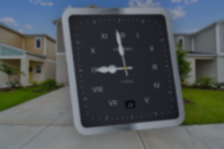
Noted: 8,59
